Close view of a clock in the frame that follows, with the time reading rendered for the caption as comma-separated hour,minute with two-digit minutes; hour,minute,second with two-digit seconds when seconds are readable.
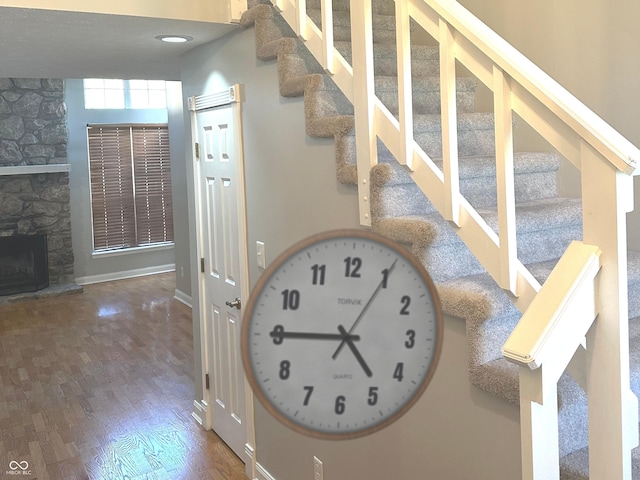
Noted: 4,45,05
